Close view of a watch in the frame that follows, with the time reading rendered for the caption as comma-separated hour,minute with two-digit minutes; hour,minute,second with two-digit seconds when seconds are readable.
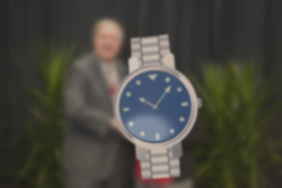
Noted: 10,07
